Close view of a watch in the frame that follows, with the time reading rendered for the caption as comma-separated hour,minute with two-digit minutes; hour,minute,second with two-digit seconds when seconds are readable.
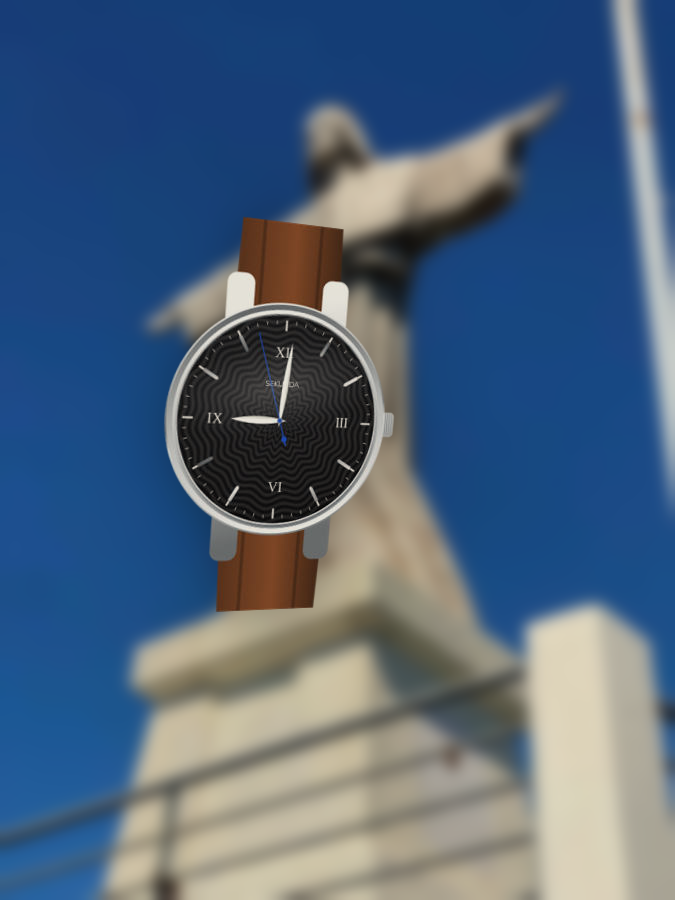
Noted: 9,00,57
